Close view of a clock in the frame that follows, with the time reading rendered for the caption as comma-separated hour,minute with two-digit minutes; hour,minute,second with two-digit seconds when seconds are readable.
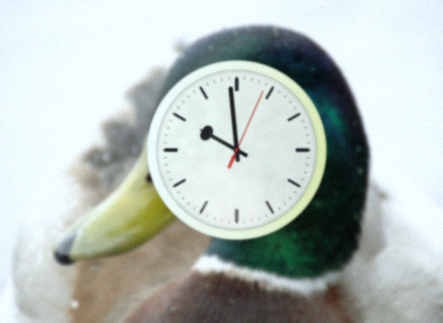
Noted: 9,59,04
